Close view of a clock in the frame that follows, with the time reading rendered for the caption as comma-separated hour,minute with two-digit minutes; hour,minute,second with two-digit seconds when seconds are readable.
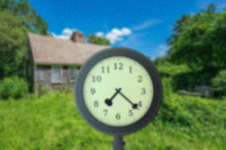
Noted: 7,22
